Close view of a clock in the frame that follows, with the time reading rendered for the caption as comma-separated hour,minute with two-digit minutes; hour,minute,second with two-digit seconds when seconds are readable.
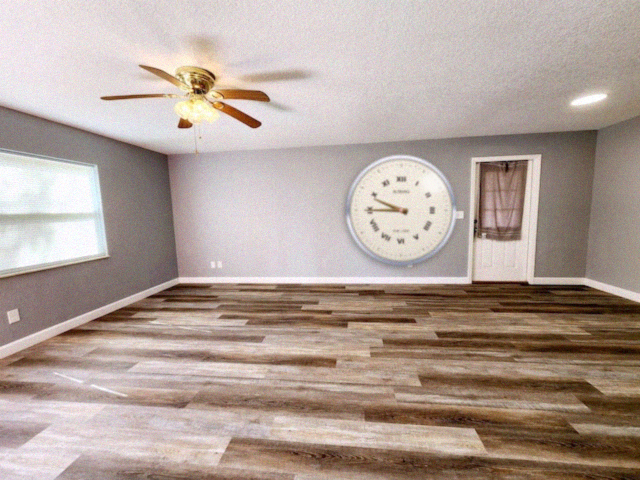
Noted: 9,45
